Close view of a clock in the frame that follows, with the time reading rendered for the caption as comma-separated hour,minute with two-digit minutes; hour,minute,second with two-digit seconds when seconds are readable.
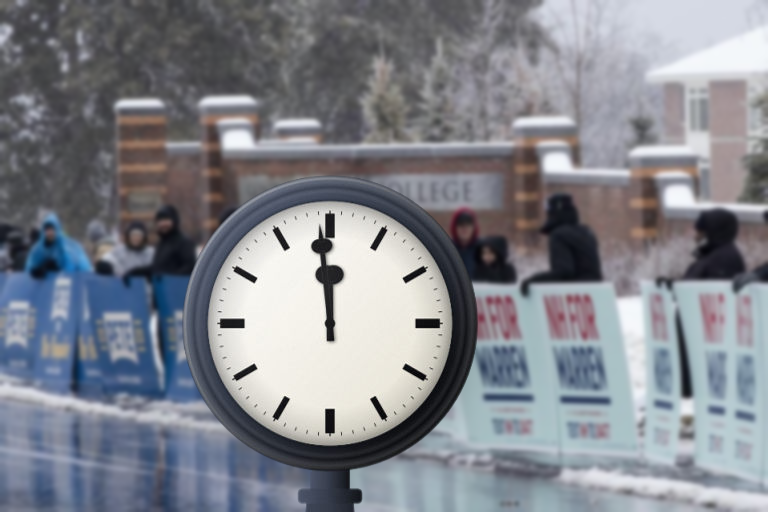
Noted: 11,59
